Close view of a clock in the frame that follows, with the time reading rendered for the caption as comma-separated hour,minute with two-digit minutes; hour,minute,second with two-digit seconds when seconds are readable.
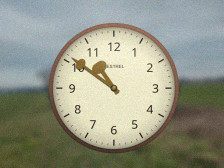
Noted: 10,51
